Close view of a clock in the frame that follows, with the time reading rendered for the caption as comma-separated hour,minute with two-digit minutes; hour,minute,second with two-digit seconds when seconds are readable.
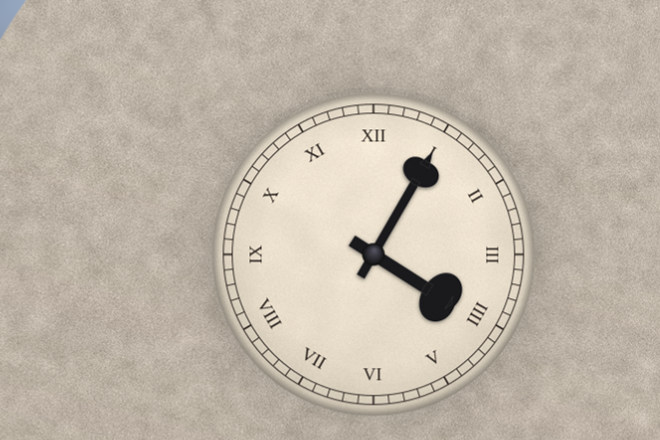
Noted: 4,05
